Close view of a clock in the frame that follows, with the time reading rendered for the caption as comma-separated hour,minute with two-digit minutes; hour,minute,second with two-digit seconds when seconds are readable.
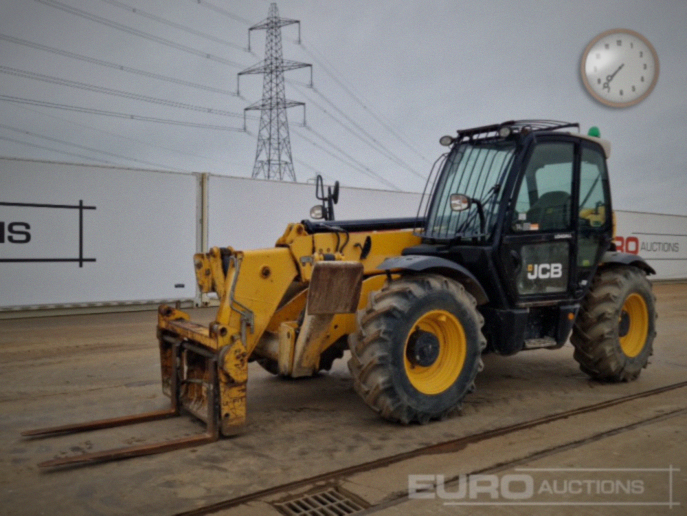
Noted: 7,37
